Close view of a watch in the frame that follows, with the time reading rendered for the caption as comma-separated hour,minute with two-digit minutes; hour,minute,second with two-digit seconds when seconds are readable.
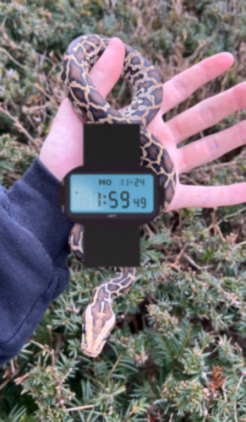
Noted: 1,59,49
